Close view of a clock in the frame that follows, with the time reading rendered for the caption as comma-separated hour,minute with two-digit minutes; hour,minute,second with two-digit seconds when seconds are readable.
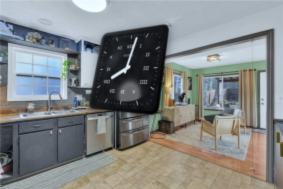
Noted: 8,02
